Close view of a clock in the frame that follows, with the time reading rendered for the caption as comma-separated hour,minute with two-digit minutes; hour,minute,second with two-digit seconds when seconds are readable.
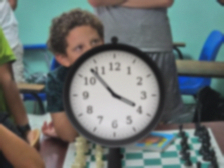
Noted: 3,53
